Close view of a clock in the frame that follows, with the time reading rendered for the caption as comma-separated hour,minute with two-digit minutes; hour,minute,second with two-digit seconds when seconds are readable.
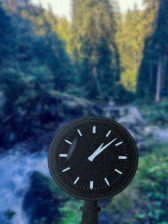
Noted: 1,08
